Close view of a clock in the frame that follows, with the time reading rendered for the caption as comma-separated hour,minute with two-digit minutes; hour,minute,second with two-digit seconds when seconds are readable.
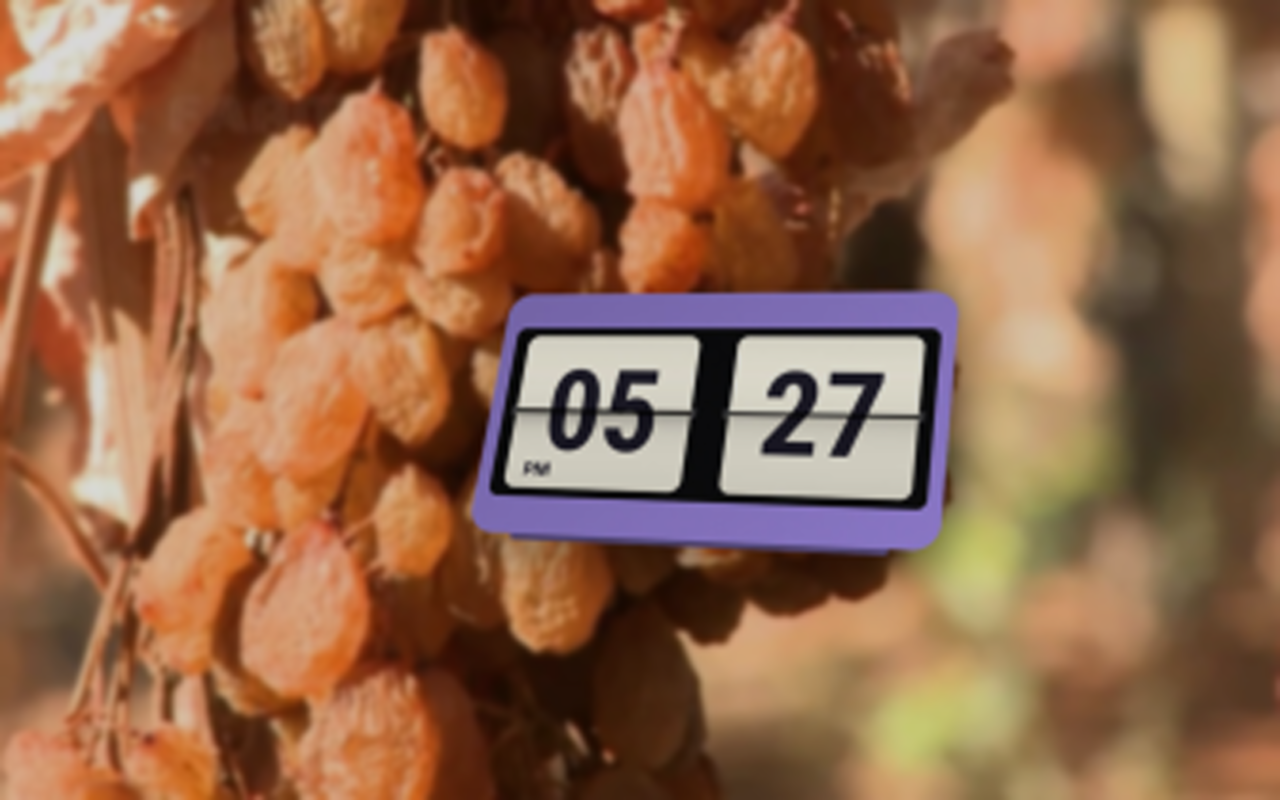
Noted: 5,27
